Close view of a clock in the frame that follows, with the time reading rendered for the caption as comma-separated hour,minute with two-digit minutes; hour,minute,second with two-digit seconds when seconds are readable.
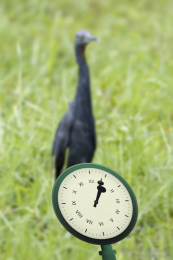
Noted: 1,04
